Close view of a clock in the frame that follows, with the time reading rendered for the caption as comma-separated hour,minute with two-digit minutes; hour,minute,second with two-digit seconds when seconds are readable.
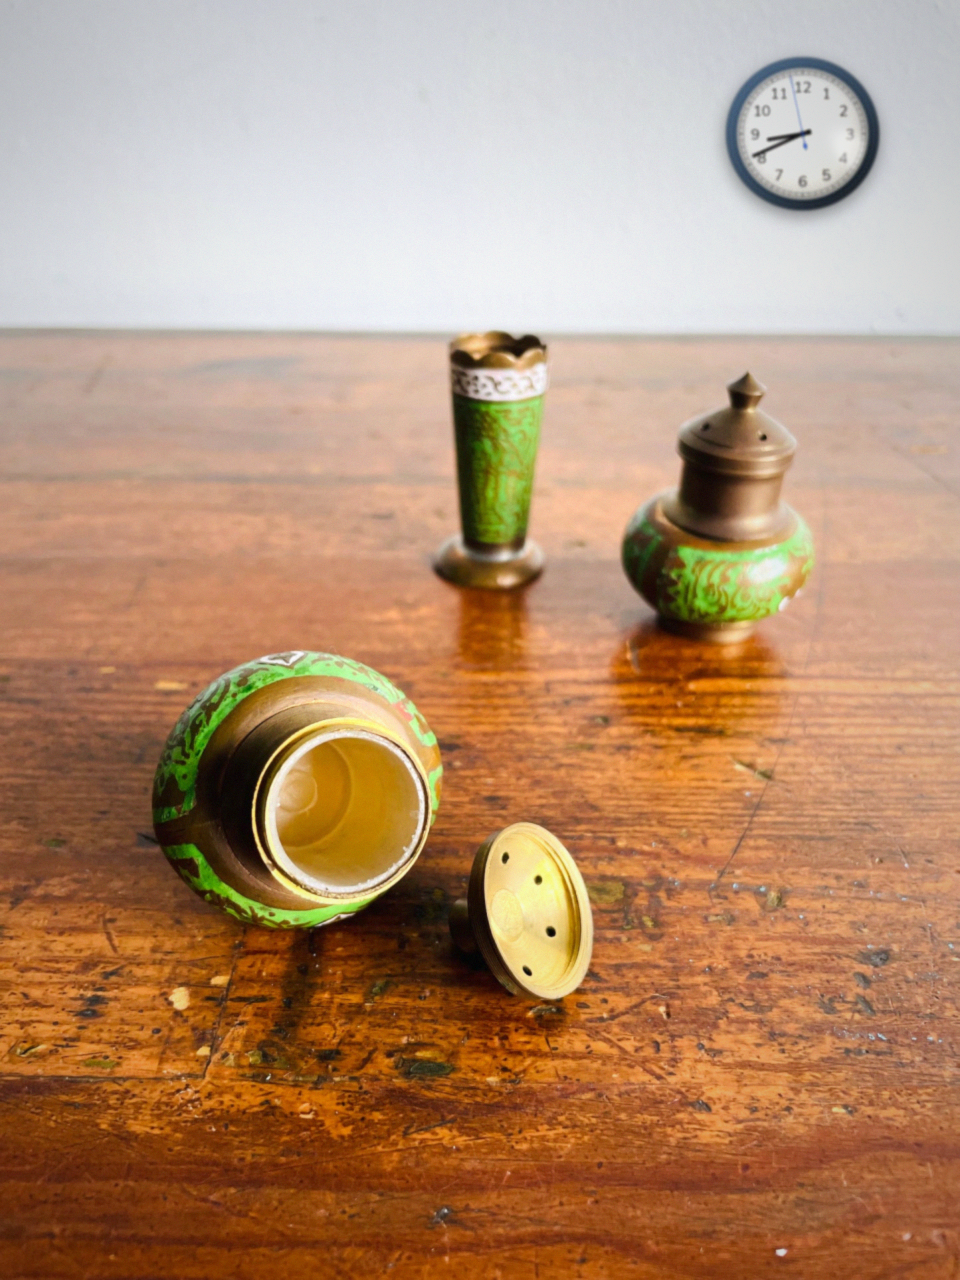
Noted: 8,40,58
